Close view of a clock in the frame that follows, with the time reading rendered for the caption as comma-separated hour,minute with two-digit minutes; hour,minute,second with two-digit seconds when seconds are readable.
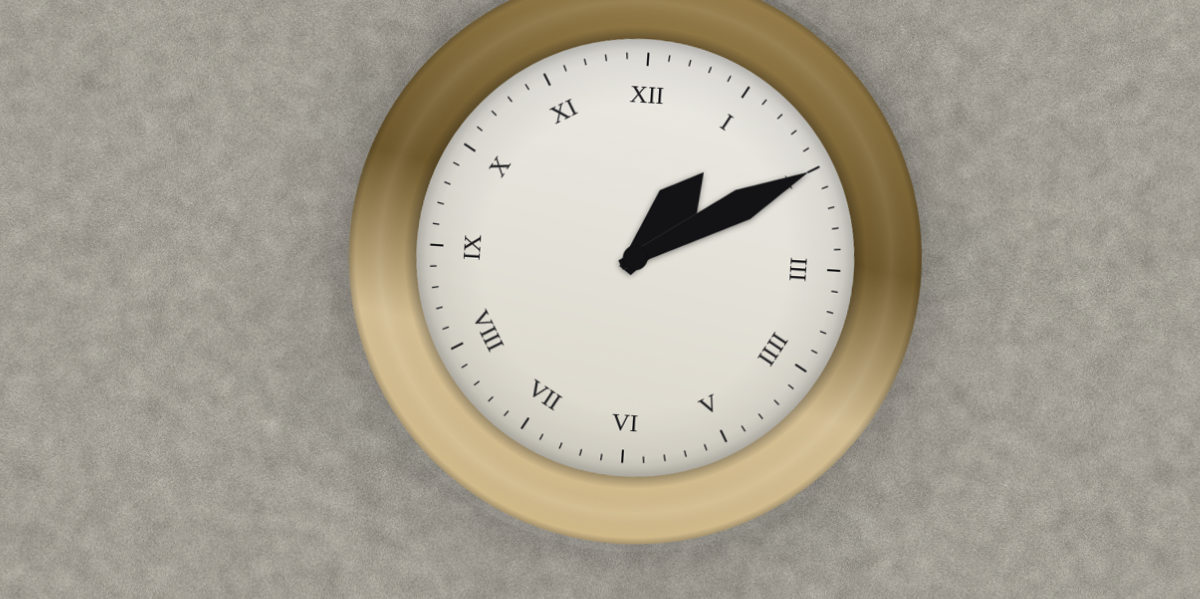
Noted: 1,10
